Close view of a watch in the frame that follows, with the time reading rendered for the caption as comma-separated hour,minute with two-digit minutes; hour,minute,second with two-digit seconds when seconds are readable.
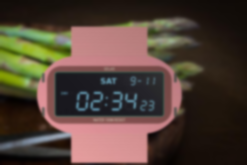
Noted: 2,34
